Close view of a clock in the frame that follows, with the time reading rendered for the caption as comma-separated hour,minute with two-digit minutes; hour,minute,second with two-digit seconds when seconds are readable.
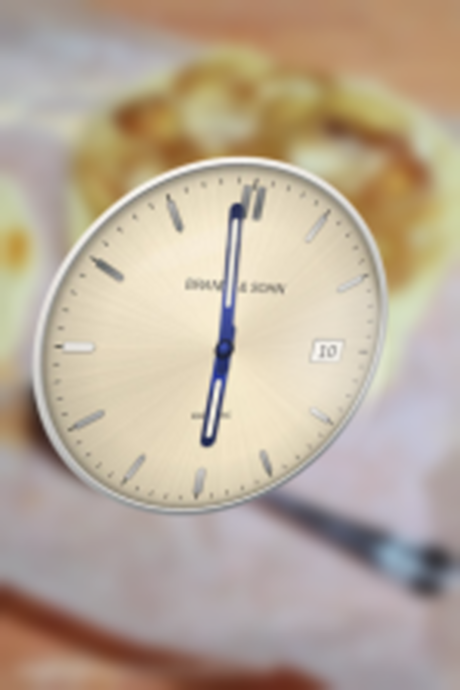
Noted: 5,59
